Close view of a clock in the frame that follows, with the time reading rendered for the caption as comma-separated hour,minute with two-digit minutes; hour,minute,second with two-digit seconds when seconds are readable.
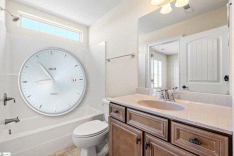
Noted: 8,54
